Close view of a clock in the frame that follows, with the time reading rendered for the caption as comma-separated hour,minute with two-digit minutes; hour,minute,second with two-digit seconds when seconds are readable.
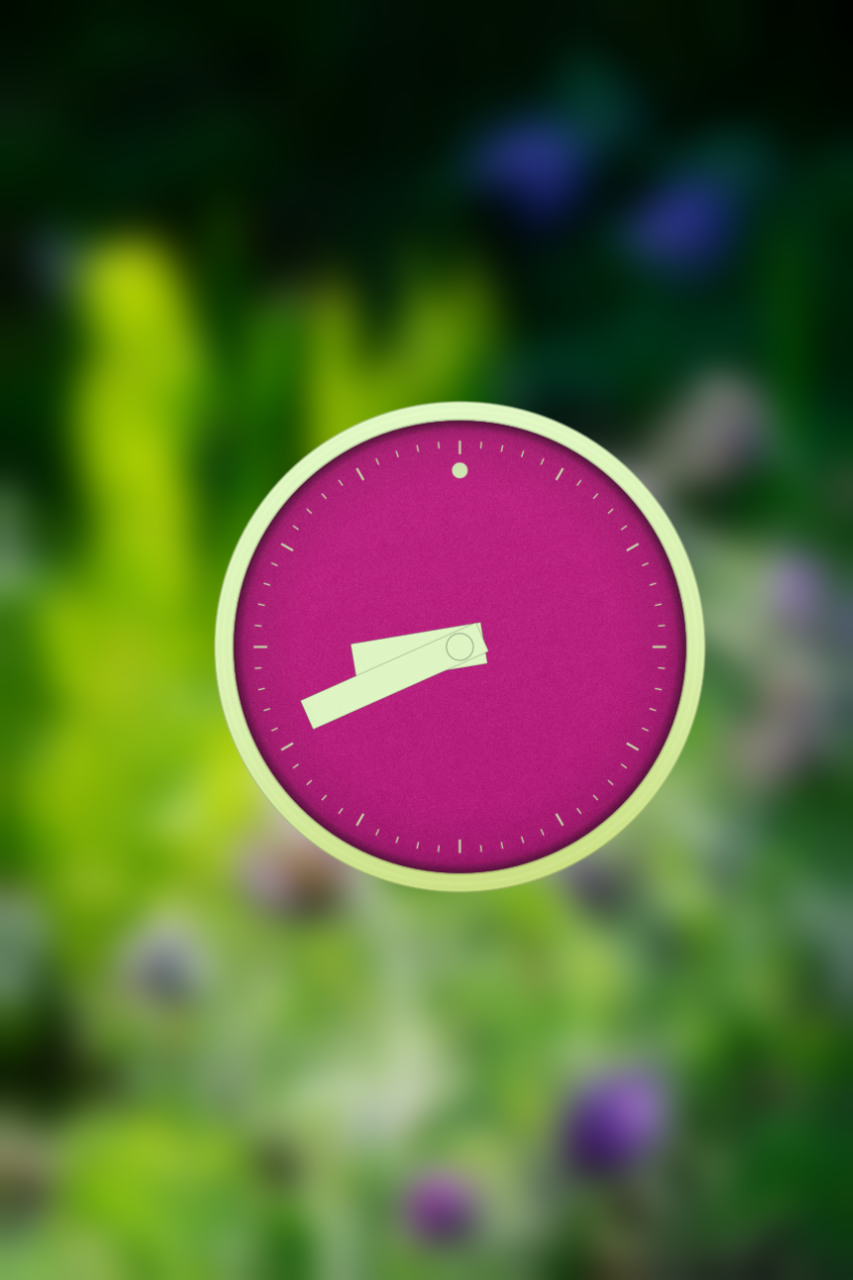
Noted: 8,41
